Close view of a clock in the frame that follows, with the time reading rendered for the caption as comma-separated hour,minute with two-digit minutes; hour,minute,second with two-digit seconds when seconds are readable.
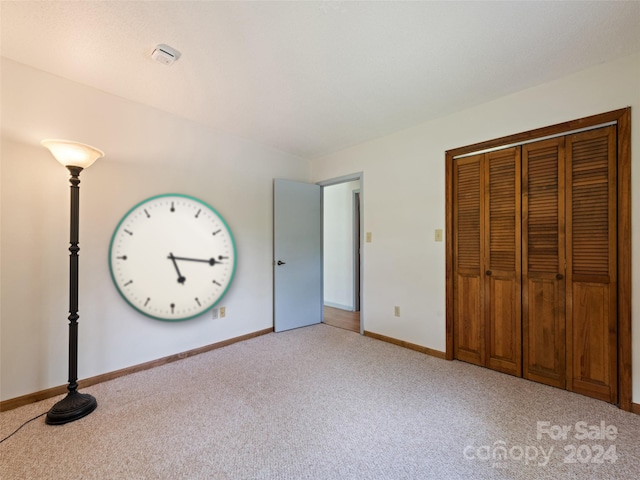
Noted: 5,16
